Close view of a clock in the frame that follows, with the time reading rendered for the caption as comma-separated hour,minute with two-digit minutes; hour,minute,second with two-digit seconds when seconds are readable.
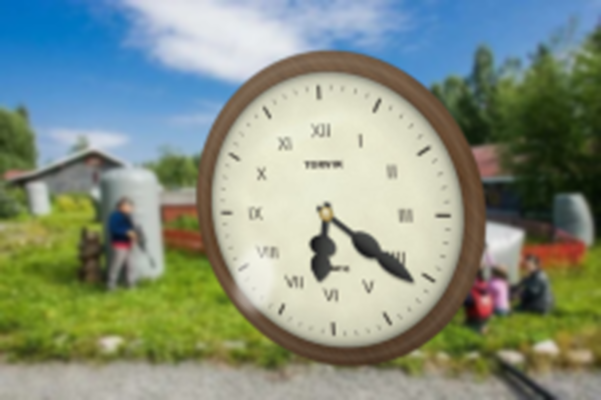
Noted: 6,21
